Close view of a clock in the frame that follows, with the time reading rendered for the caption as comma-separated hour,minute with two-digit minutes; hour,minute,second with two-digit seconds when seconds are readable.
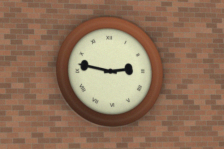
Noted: 2,47
